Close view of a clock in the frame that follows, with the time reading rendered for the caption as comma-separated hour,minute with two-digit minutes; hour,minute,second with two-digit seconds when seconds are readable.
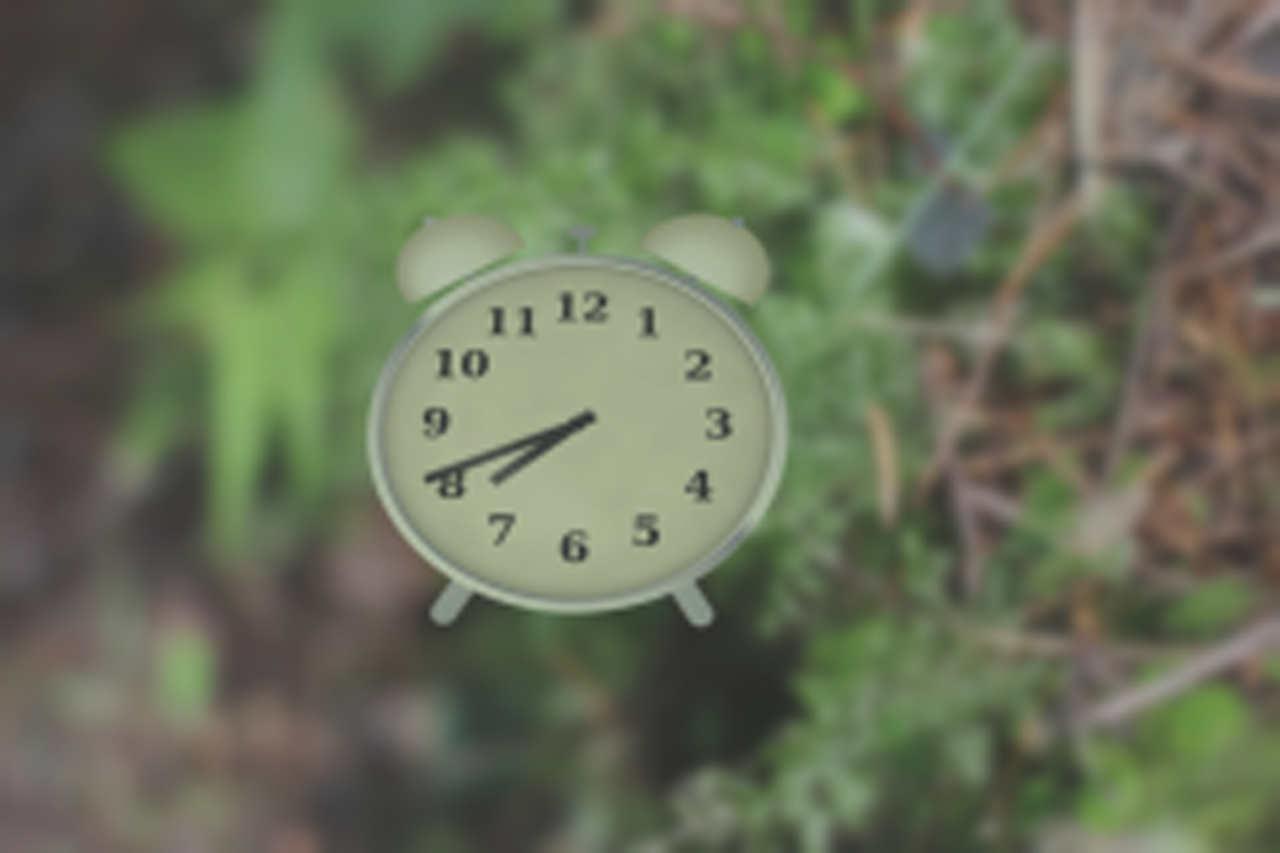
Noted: 7,41
